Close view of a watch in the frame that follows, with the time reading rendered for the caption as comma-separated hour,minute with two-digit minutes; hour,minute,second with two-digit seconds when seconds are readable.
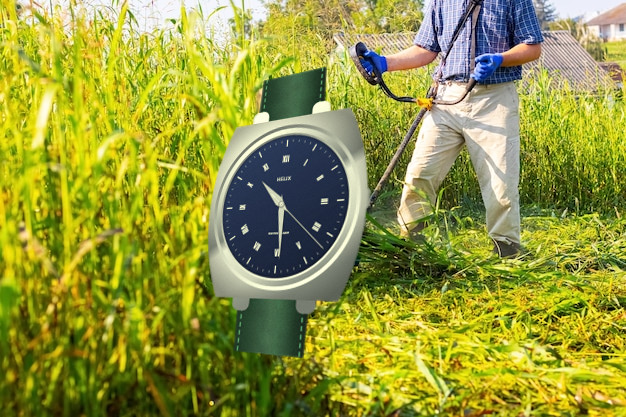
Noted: 10,29,22
